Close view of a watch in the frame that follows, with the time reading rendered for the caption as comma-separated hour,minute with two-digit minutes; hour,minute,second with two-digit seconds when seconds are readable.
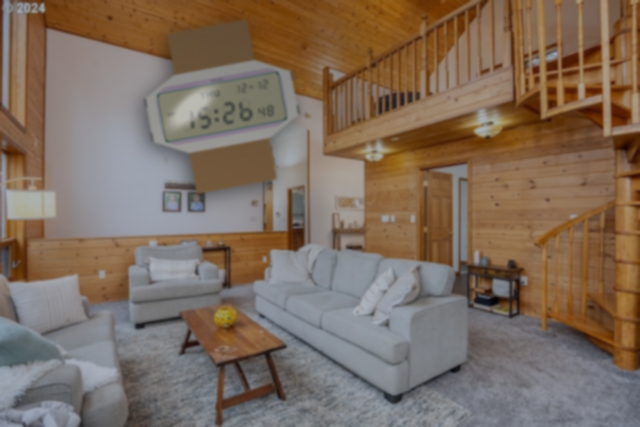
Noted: 15,26
